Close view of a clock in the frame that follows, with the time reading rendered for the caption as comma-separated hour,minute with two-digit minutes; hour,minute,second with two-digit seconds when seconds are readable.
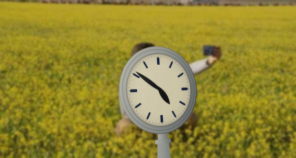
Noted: 4,51
